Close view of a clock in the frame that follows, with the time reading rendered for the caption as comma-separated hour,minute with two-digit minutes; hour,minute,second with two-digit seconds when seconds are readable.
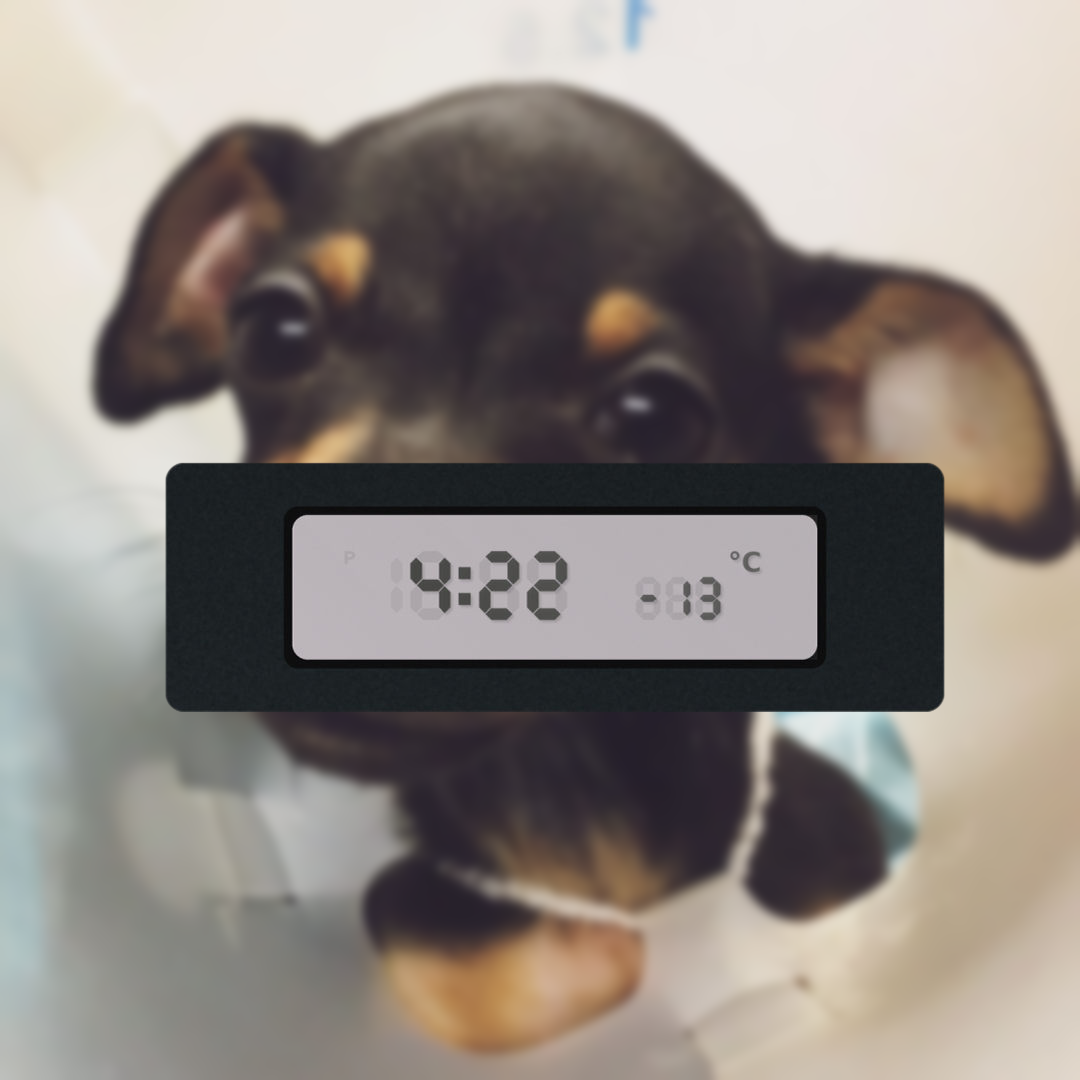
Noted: 4,22
